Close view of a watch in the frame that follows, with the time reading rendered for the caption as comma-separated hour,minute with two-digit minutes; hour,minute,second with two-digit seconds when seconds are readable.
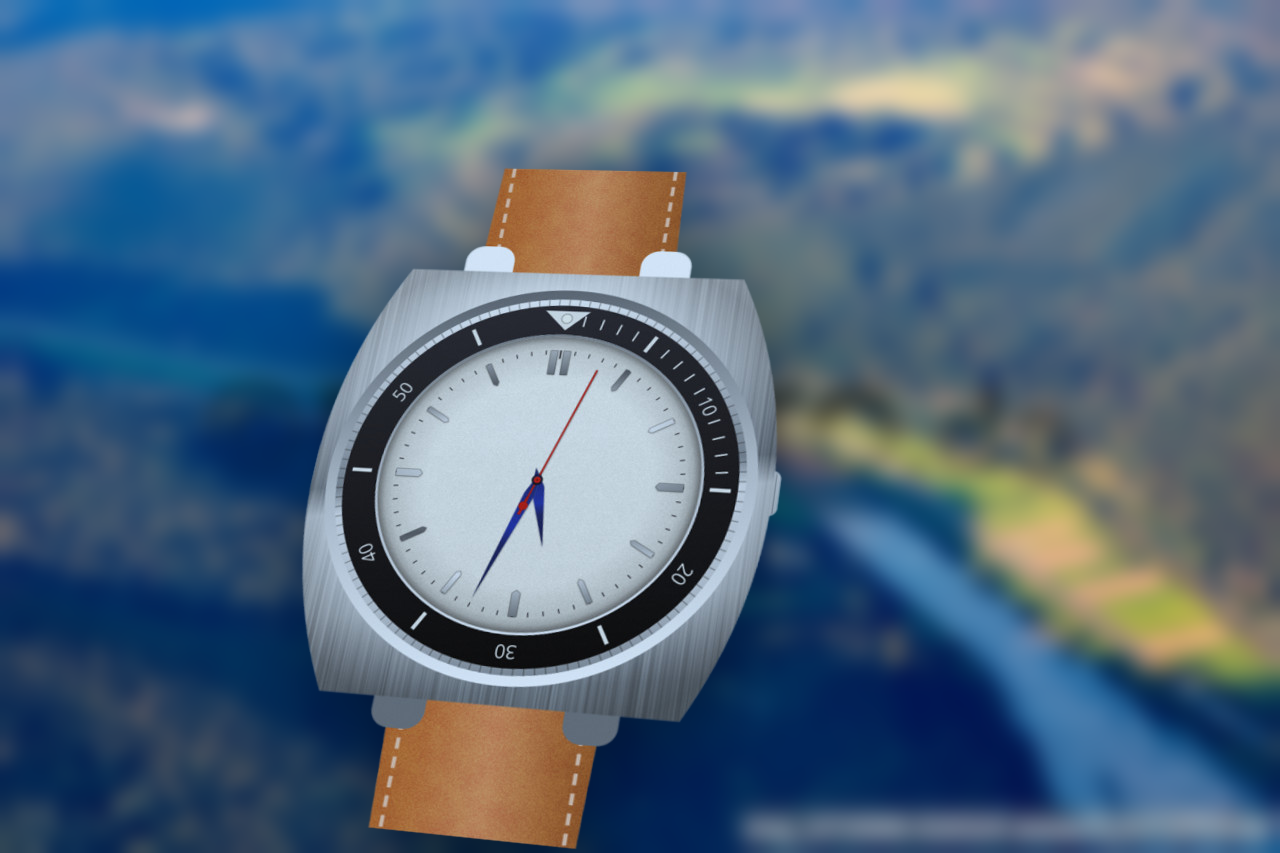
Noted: 5,33,03
